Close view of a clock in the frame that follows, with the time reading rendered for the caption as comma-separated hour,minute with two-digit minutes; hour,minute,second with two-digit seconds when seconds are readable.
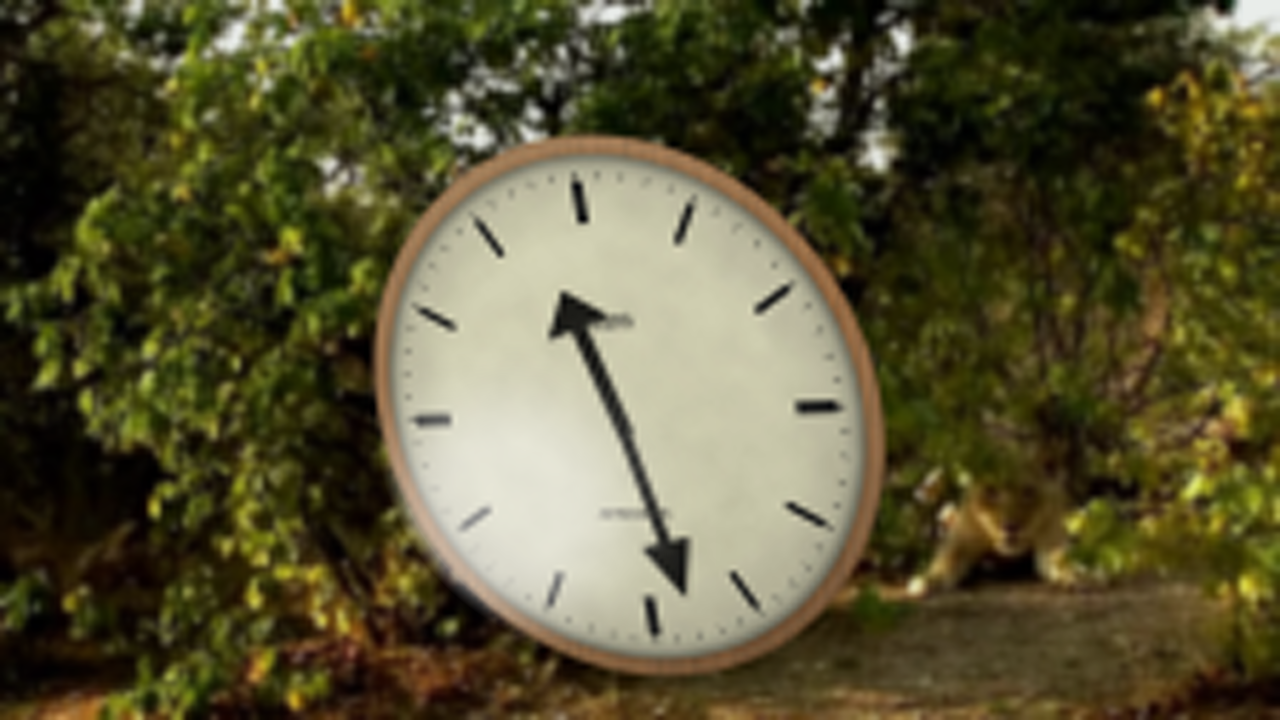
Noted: 11,28
